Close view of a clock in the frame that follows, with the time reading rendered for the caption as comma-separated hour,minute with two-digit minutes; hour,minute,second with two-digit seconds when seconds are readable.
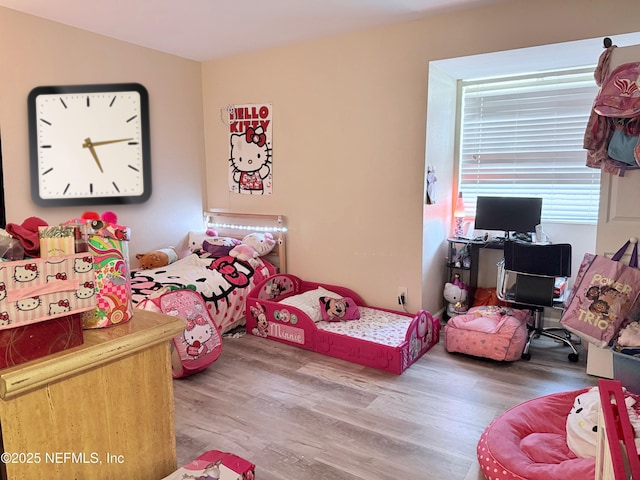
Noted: 5,14
